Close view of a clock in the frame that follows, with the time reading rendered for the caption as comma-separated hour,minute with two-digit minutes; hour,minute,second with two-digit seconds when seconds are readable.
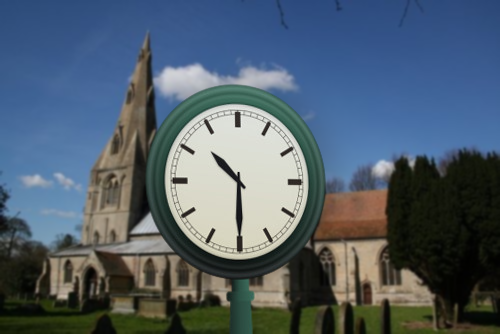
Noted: 10,30
